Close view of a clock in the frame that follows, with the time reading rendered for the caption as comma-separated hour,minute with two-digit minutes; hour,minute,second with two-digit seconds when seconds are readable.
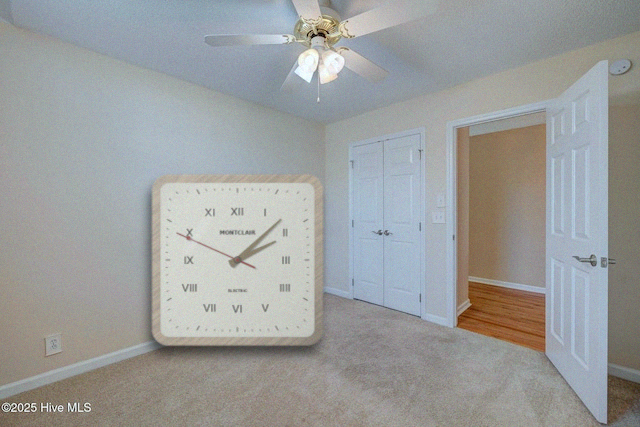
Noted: 2,07,49
